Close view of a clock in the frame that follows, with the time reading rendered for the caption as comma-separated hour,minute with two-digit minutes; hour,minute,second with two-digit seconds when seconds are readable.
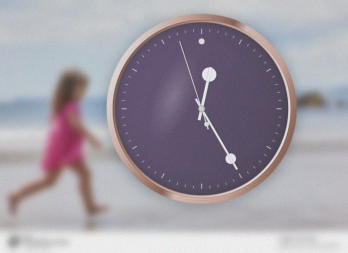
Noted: 12,24,57
